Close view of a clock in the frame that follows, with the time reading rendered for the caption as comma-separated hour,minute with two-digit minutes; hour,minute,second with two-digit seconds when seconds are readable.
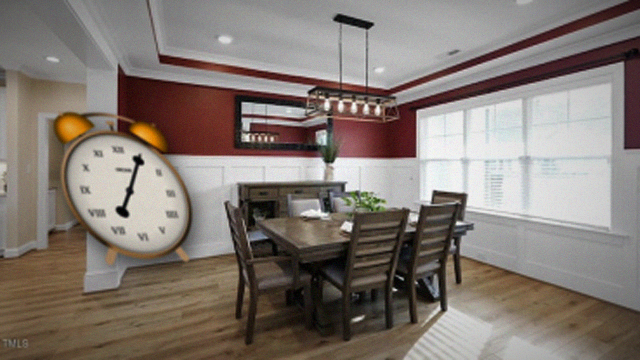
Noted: 7,05
